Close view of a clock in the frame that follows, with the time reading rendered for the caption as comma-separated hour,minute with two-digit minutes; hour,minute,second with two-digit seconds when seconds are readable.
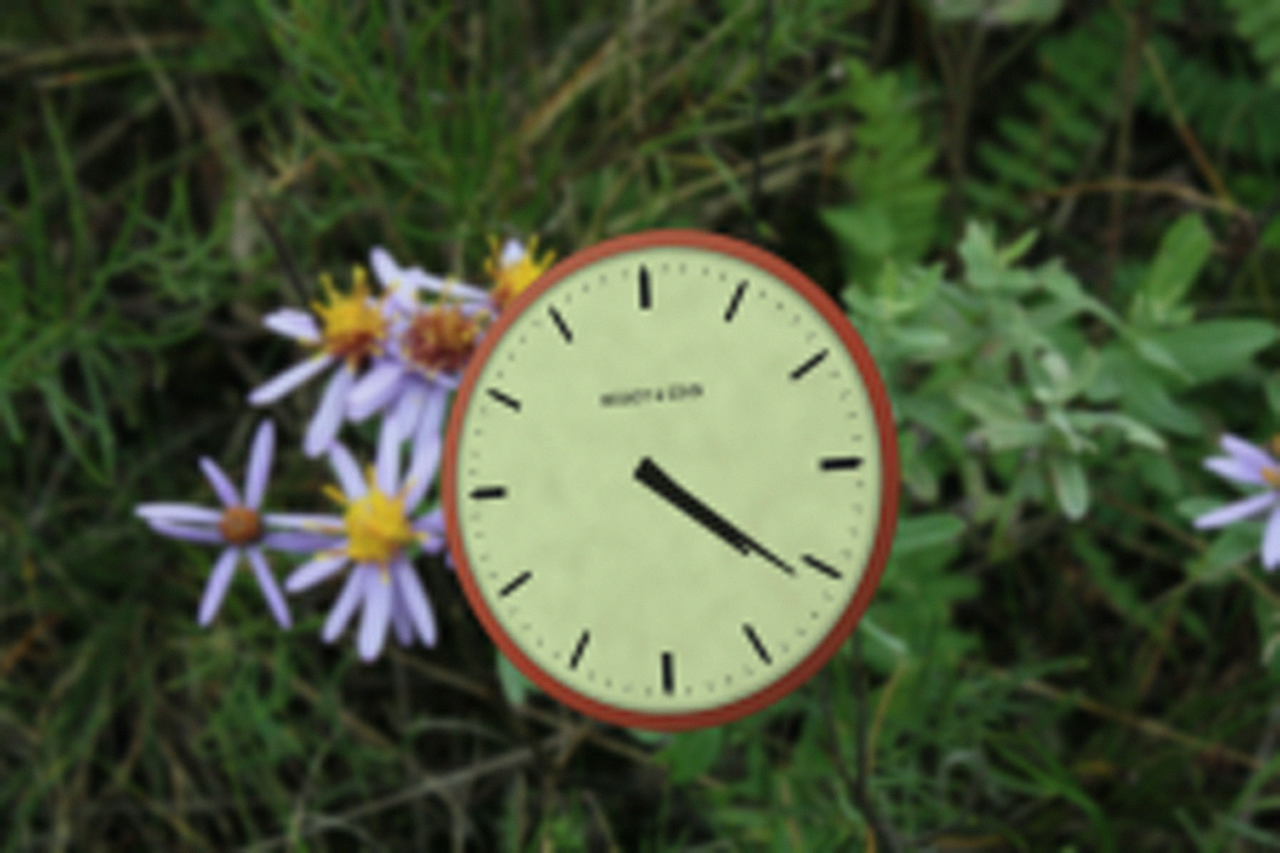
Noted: 4,21
